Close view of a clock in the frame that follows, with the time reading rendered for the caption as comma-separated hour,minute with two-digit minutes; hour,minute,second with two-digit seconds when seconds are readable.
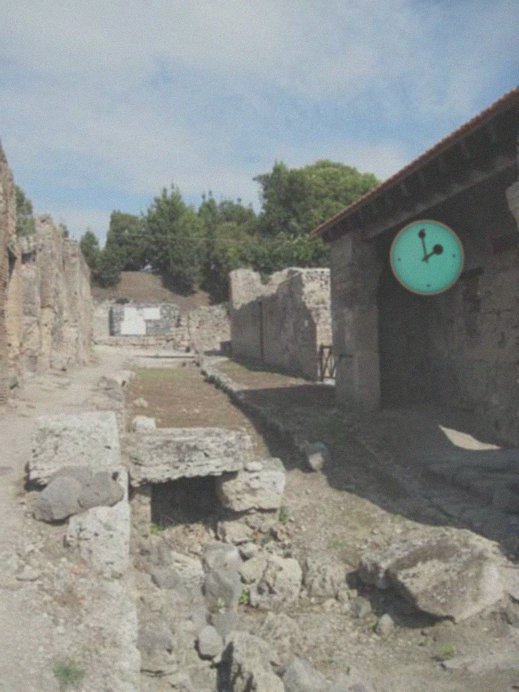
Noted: 1,59
